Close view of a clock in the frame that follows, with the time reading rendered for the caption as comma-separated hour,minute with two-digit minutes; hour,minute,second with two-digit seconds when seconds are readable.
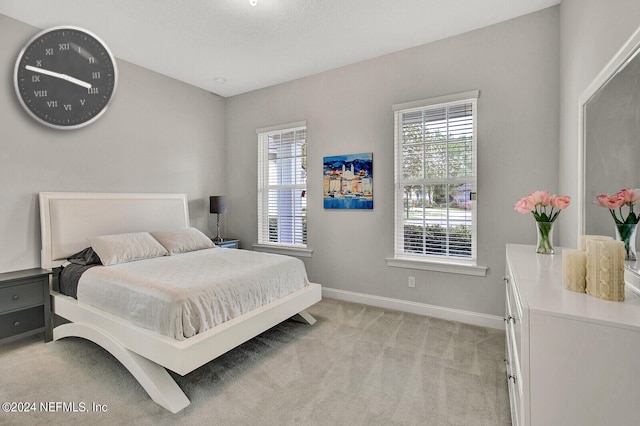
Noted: 3,48
